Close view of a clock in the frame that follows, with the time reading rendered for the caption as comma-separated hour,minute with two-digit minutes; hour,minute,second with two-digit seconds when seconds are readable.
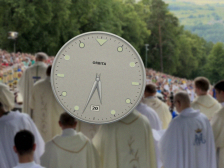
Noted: 5,33
